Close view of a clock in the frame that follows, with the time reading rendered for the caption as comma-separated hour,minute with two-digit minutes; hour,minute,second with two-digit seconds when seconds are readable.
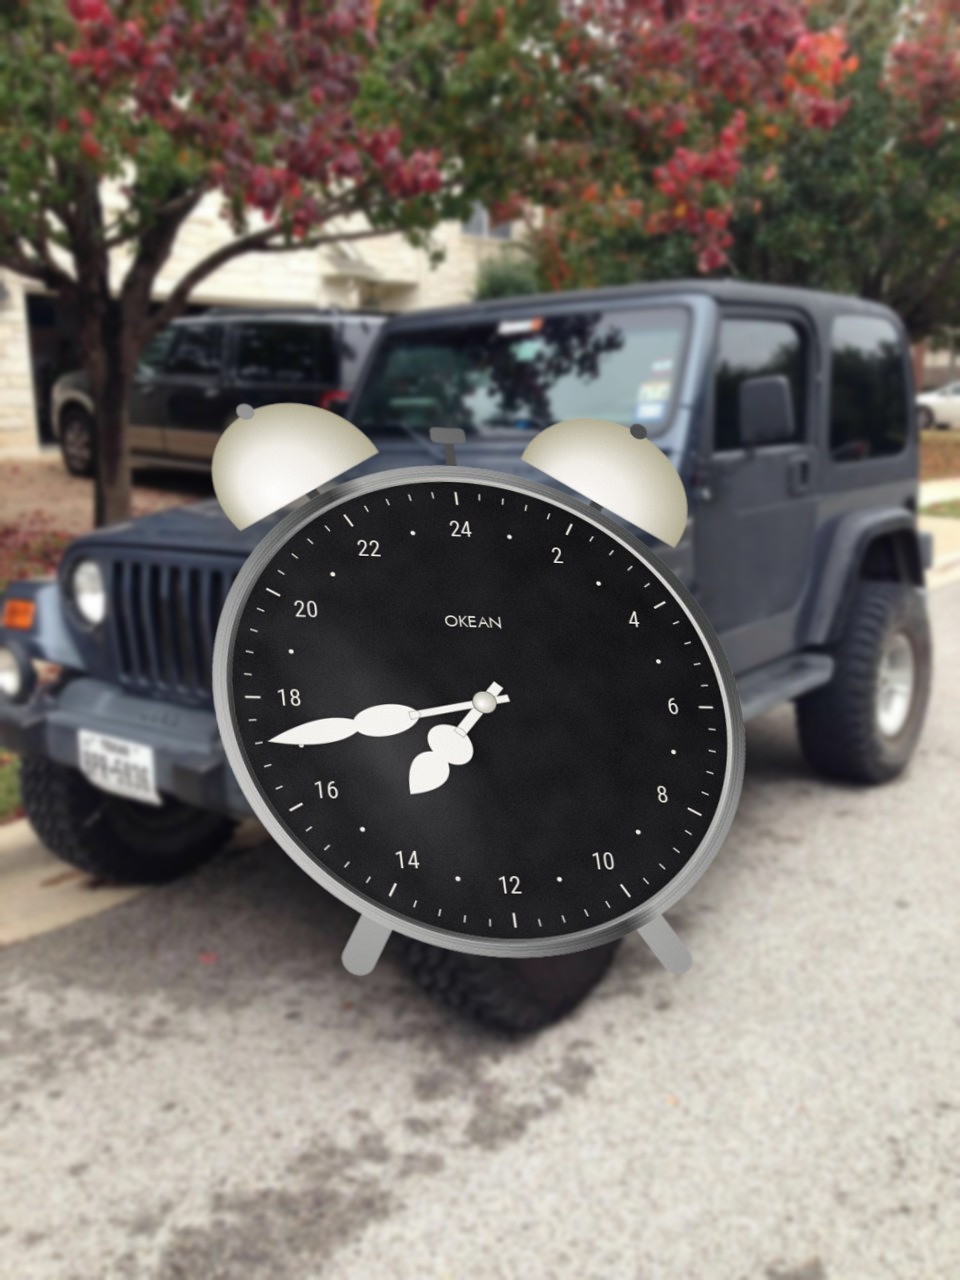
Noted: 14,43
